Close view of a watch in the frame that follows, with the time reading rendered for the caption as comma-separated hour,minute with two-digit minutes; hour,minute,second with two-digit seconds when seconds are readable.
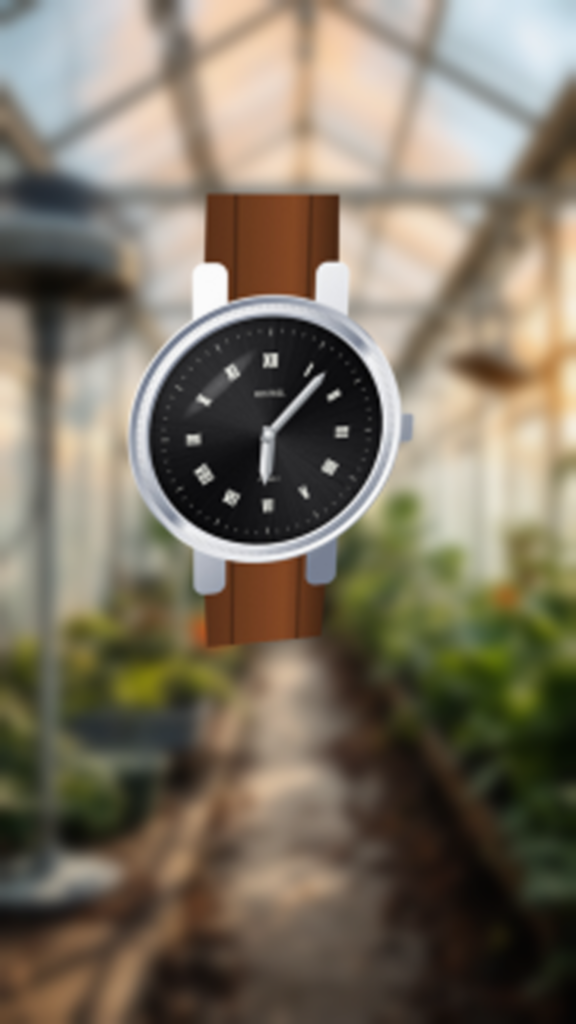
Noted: 6,07
